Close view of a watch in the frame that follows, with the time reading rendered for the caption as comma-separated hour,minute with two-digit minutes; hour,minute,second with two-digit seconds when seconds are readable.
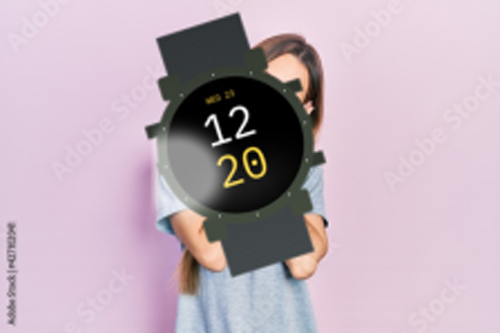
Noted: 12,20
